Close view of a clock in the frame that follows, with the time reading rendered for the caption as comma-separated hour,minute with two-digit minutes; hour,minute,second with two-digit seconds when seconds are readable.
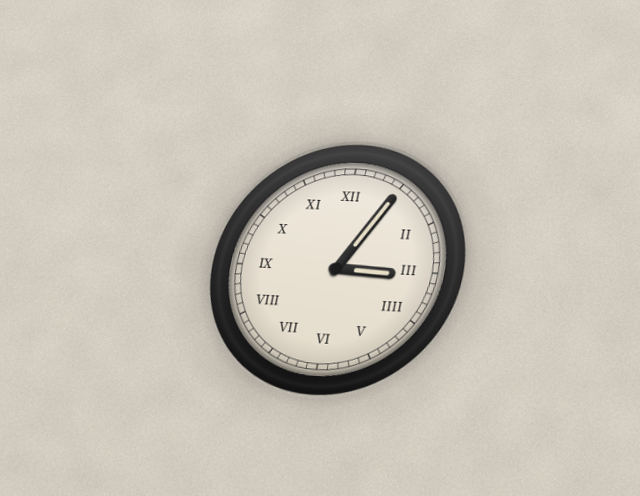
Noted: 3,05
